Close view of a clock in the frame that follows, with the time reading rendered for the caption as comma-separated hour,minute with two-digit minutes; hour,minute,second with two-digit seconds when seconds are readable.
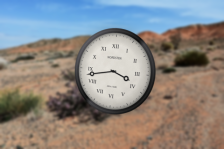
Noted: 3,43
